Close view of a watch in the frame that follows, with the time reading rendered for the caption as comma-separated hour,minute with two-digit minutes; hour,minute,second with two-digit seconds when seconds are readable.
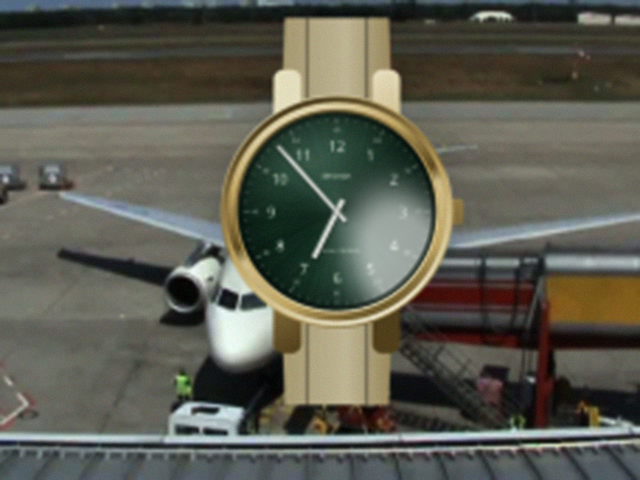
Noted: 6,53
